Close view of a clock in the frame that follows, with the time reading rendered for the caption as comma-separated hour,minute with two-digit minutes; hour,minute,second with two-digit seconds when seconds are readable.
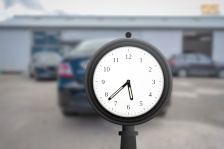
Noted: 5,38
